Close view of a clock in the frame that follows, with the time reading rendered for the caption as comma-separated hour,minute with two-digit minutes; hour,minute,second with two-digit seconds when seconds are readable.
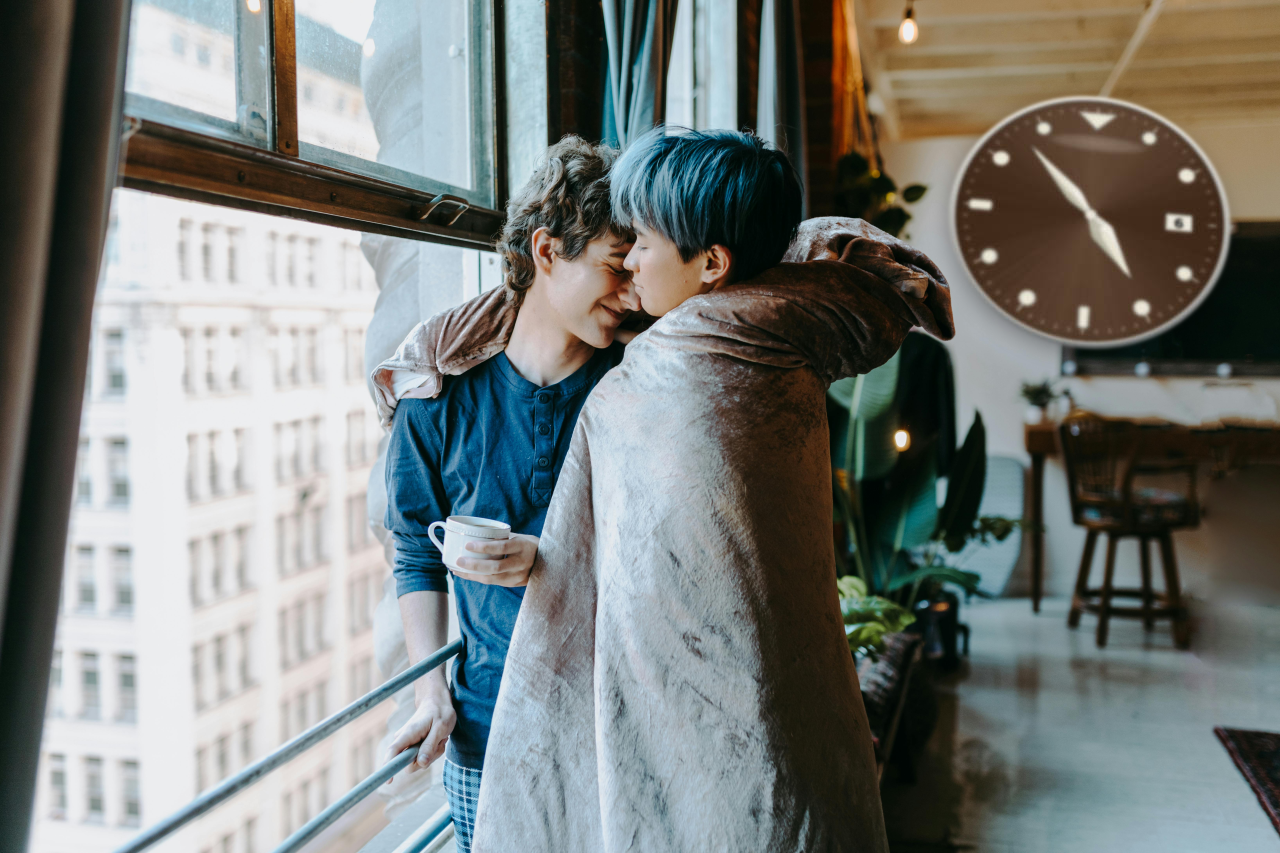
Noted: 4,53
